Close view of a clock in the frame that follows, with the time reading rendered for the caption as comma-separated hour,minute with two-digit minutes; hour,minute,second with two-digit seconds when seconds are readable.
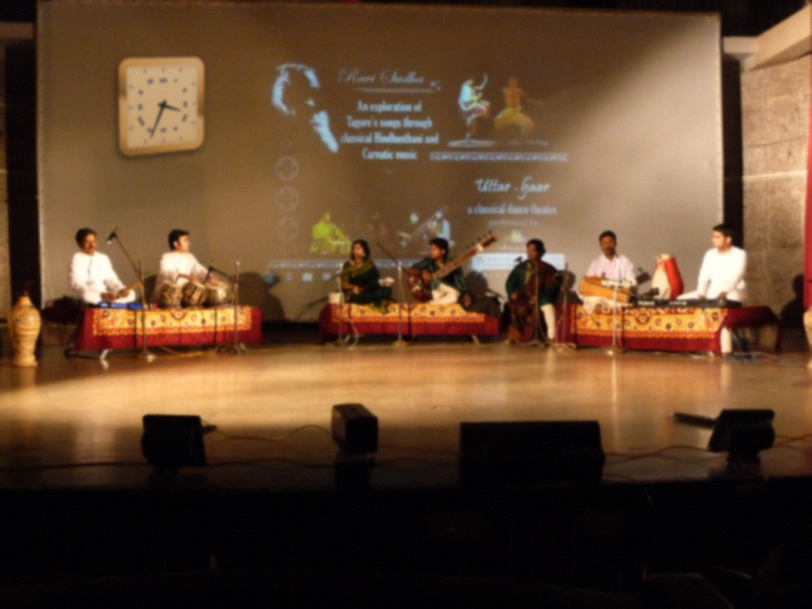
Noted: 3,34
